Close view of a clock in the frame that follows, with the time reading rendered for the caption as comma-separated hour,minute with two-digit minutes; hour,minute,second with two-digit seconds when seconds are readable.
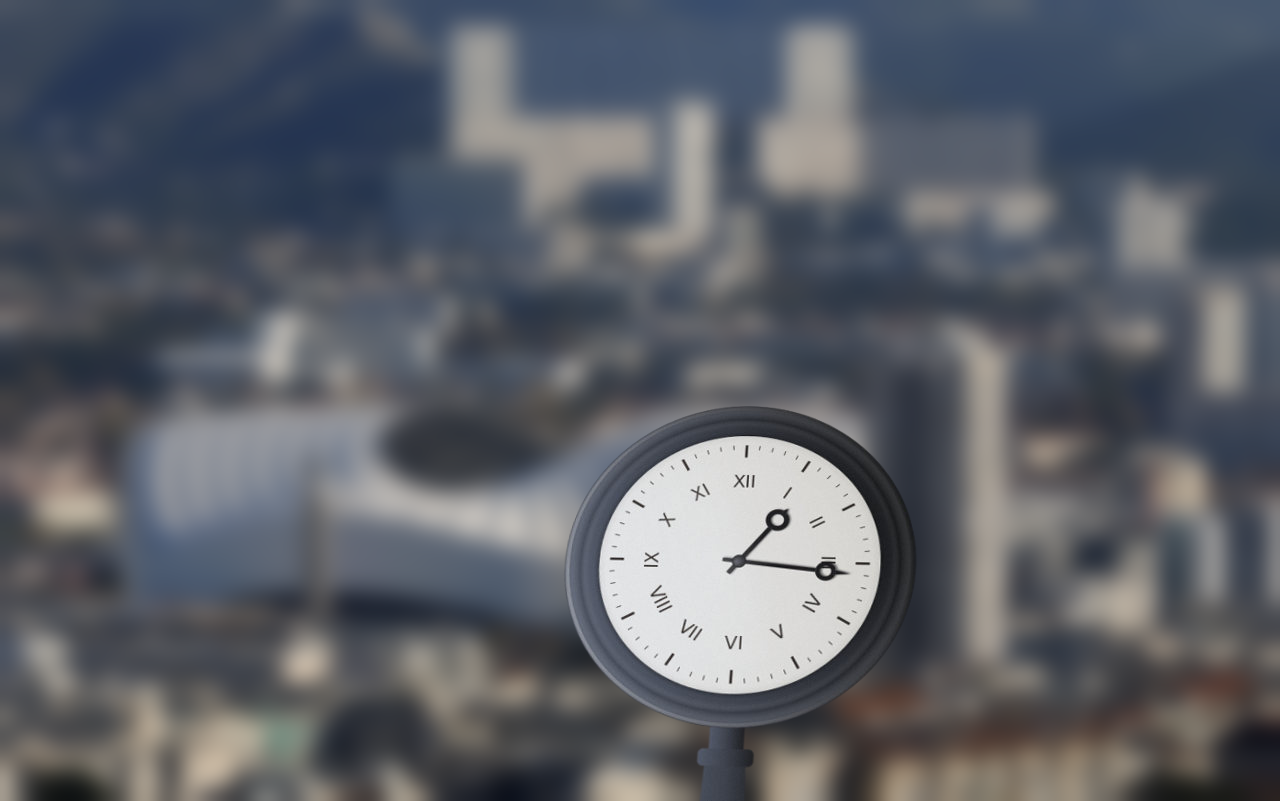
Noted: 1,16
